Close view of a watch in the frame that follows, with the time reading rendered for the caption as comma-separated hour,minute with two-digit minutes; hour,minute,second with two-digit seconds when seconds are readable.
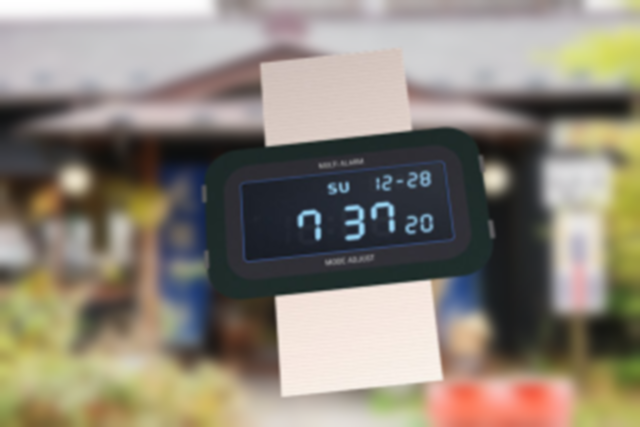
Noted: 7,37,20
